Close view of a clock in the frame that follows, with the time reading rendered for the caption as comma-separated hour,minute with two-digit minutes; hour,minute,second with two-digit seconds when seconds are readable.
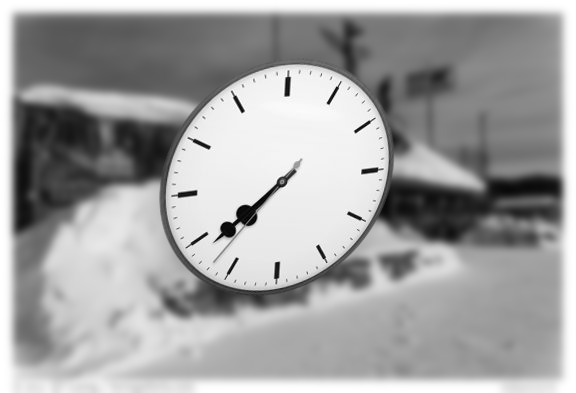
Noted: 7,38,37
